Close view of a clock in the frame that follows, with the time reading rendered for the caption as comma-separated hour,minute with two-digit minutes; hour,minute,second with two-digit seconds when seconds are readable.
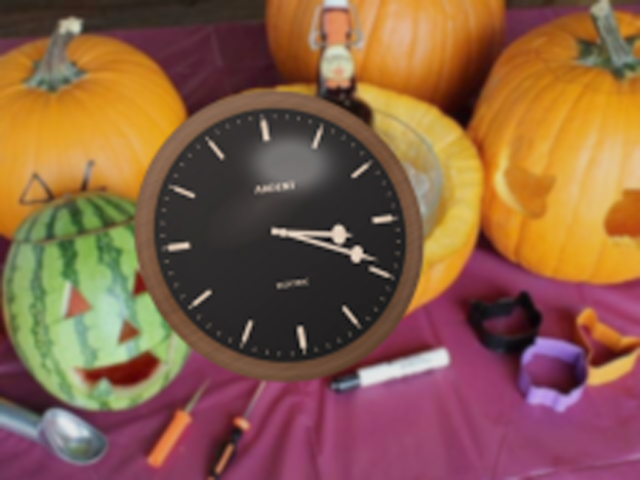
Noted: 3,19
